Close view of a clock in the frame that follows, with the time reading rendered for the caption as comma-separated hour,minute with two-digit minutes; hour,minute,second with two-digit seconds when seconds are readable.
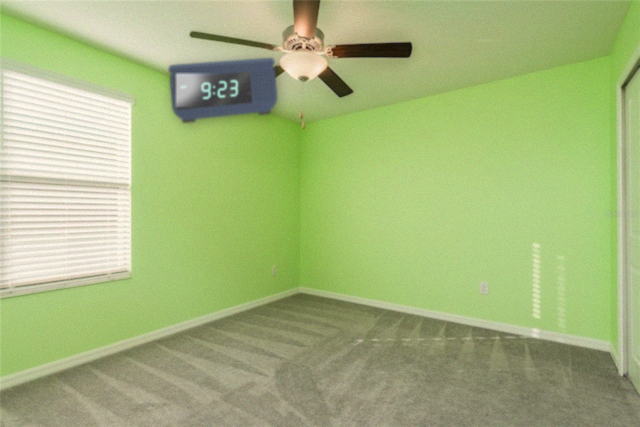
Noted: 9,23
